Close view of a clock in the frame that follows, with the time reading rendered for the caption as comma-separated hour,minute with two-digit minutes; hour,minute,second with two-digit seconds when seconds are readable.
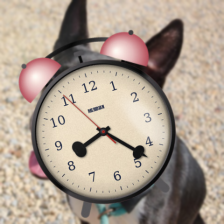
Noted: 8,22,55
